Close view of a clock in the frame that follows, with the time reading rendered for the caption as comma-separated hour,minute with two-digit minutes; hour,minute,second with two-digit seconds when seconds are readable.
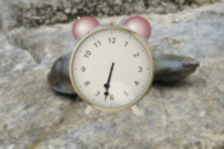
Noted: 6,32
